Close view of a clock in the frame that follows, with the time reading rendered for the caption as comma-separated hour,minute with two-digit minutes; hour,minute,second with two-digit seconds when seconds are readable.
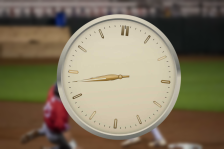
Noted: 8,43
